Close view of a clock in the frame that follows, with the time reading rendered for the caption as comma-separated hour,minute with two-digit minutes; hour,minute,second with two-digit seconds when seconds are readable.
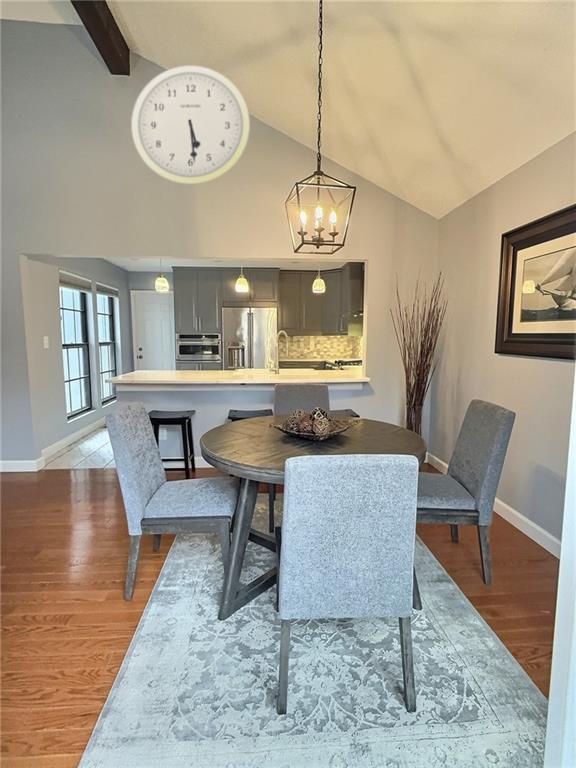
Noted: 5,29
